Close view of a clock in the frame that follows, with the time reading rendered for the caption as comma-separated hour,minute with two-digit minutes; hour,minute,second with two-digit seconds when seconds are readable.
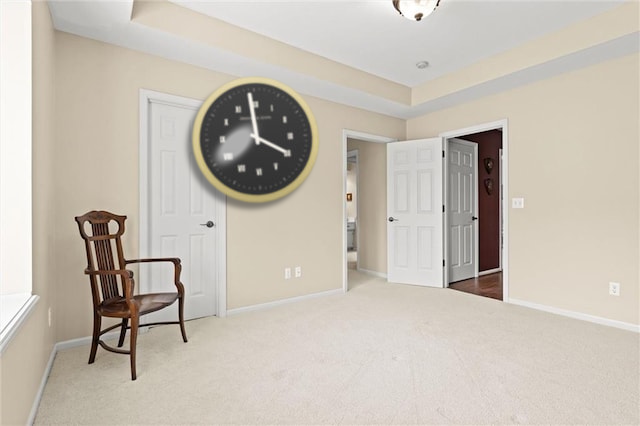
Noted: 3,59
